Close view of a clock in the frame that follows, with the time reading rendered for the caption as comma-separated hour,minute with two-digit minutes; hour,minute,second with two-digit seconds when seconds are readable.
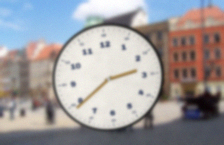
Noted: 2,39
